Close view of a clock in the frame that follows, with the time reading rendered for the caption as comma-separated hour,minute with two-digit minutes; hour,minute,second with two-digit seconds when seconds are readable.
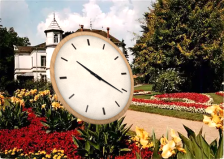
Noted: 10,21
